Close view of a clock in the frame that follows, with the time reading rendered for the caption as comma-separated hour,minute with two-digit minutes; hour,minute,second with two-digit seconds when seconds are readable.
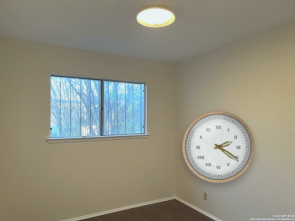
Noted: 2,21
